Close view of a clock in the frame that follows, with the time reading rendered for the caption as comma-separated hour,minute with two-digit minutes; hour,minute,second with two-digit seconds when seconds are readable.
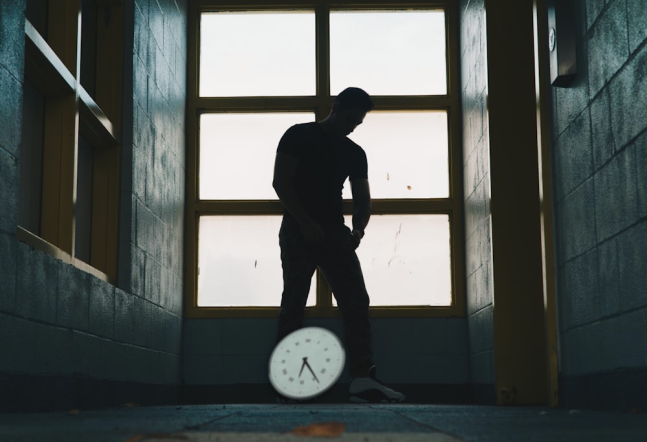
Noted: 6,24
